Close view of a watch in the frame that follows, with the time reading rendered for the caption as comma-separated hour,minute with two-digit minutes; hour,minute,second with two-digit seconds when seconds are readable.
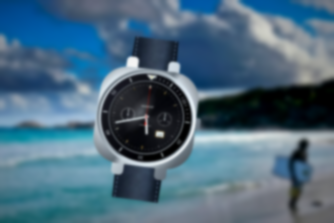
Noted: 5,42
